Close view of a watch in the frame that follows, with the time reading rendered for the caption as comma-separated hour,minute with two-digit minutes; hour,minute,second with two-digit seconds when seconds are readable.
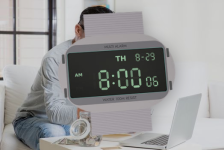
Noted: 8,00,06
